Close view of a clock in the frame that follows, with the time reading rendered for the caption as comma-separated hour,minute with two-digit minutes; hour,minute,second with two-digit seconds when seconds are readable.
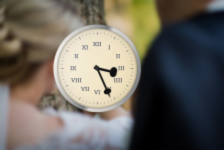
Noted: 3,26
